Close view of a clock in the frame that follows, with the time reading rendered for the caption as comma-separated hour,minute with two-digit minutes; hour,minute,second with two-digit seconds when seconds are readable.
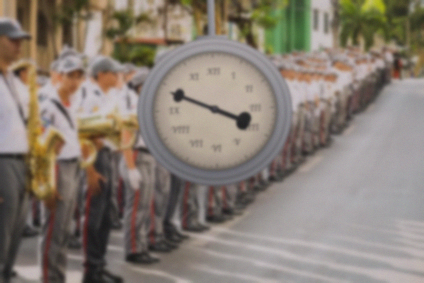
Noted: 3,49
